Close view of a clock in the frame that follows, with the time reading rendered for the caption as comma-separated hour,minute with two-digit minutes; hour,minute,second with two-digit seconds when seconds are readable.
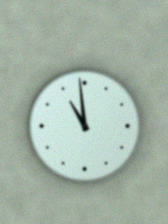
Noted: 10,59
